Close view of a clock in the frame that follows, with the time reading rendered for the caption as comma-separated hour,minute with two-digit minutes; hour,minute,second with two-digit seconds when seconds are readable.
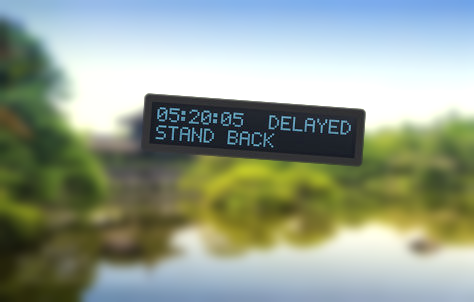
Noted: 5,20,05
